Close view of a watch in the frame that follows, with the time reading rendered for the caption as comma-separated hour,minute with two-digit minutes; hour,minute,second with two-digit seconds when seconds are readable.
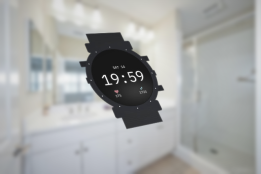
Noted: 19,59
